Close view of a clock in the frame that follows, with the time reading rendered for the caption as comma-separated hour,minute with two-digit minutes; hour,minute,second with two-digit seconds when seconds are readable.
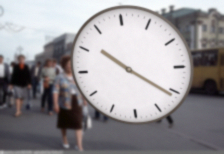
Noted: 10,21
